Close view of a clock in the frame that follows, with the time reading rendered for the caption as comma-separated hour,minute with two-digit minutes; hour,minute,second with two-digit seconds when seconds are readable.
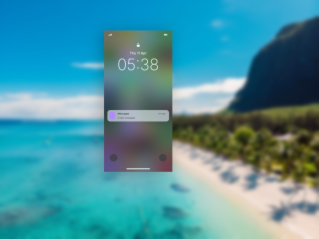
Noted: 5,38
